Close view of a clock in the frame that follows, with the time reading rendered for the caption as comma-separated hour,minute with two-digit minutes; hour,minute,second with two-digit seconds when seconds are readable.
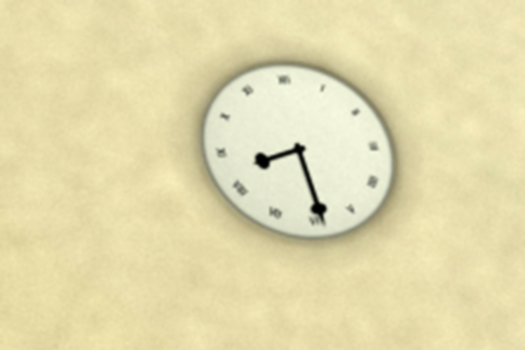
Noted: 8,29
